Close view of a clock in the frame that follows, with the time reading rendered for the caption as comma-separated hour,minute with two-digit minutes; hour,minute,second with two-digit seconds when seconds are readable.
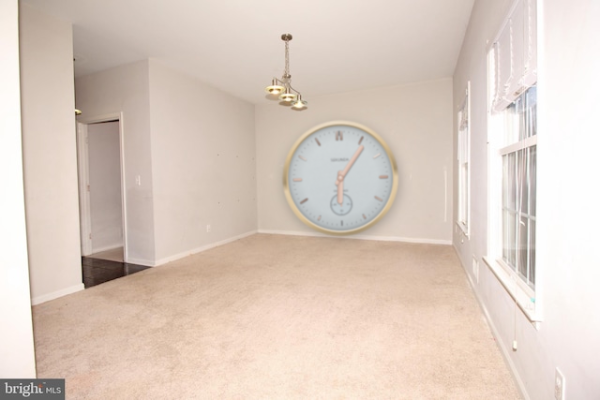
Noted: 6,06
